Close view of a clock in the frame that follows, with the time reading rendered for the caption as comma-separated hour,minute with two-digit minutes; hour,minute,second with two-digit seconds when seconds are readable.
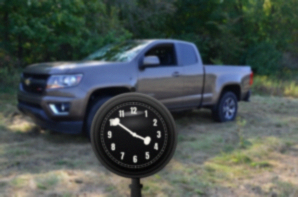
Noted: 3,51
